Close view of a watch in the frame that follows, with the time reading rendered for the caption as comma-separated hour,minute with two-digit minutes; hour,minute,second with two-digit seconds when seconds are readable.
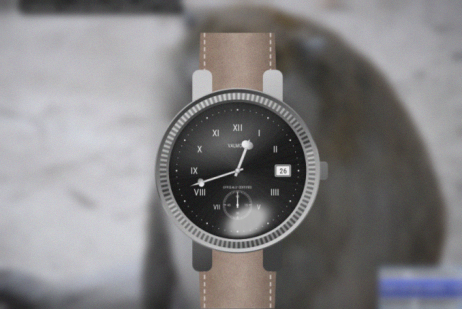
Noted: 12,42
